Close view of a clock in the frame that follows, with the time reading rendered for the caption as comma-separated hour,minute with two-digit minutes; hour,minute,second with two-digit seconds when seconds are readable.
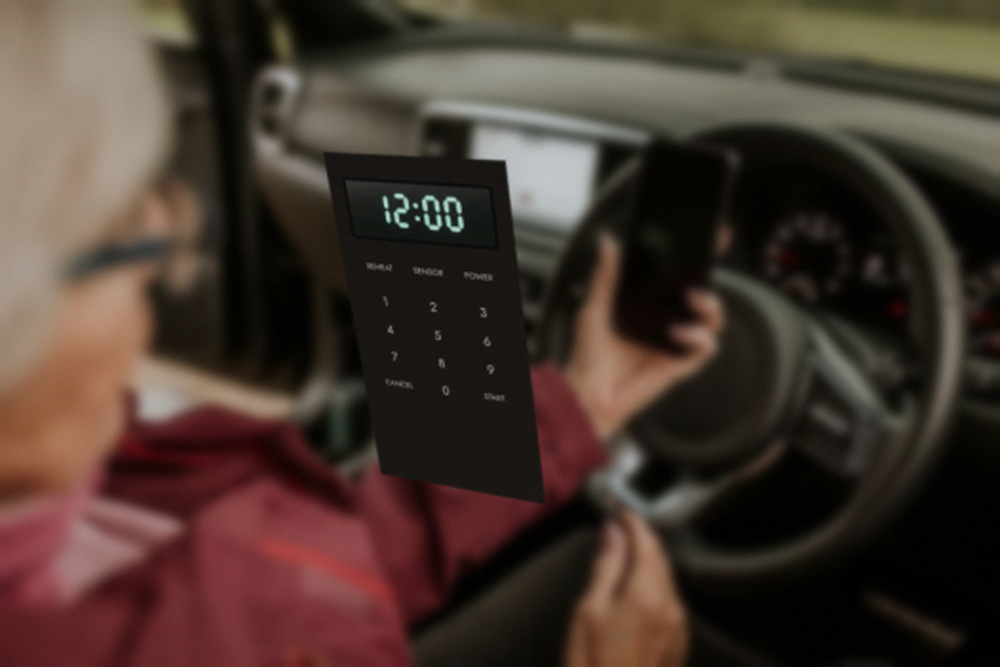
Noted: 12,00
